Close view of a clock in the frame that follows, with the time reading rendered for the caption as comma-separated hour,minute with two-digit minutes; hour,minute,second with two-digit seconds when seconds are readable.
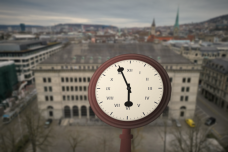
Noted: 5,56
